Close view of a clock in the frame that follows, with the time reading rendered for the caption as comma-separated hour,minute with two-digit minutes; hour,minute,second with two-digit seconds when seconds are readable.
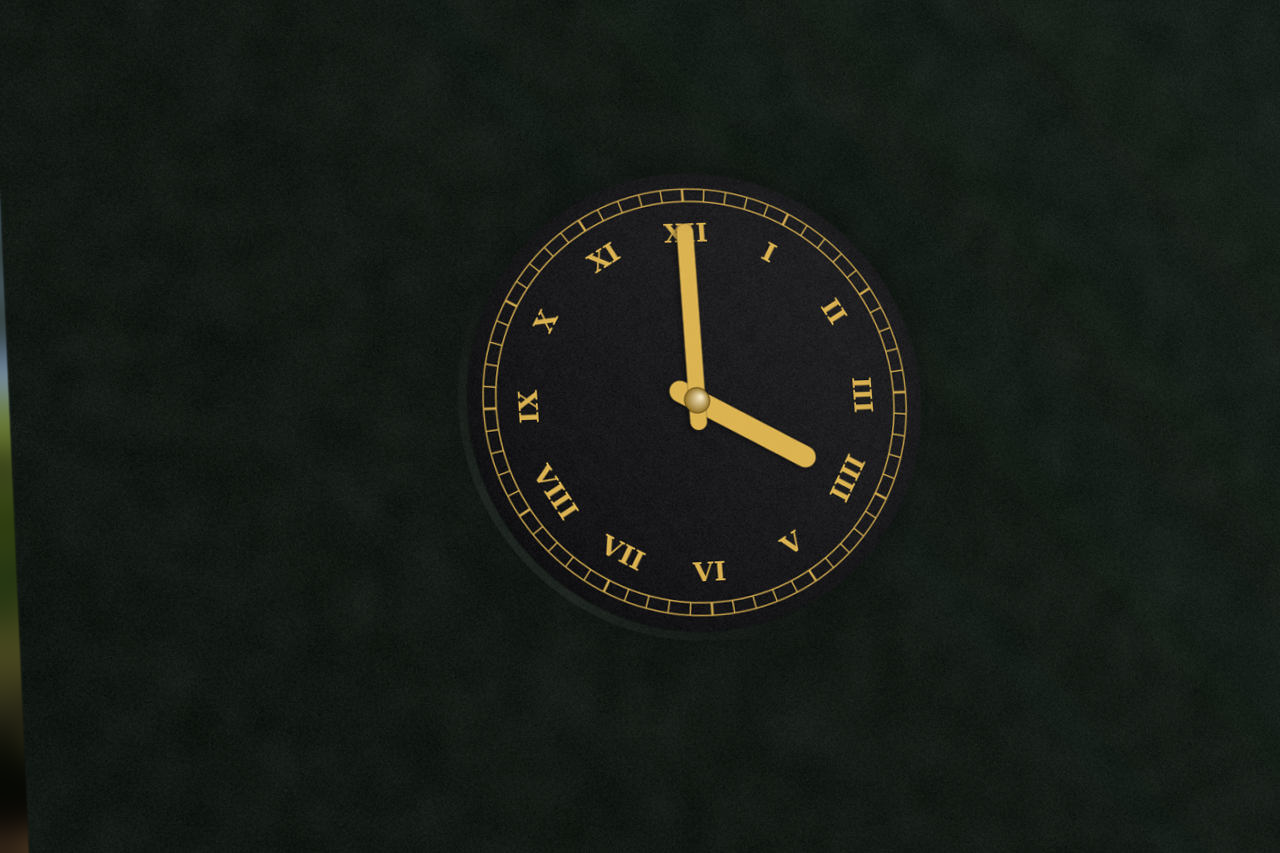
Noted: 4,00
